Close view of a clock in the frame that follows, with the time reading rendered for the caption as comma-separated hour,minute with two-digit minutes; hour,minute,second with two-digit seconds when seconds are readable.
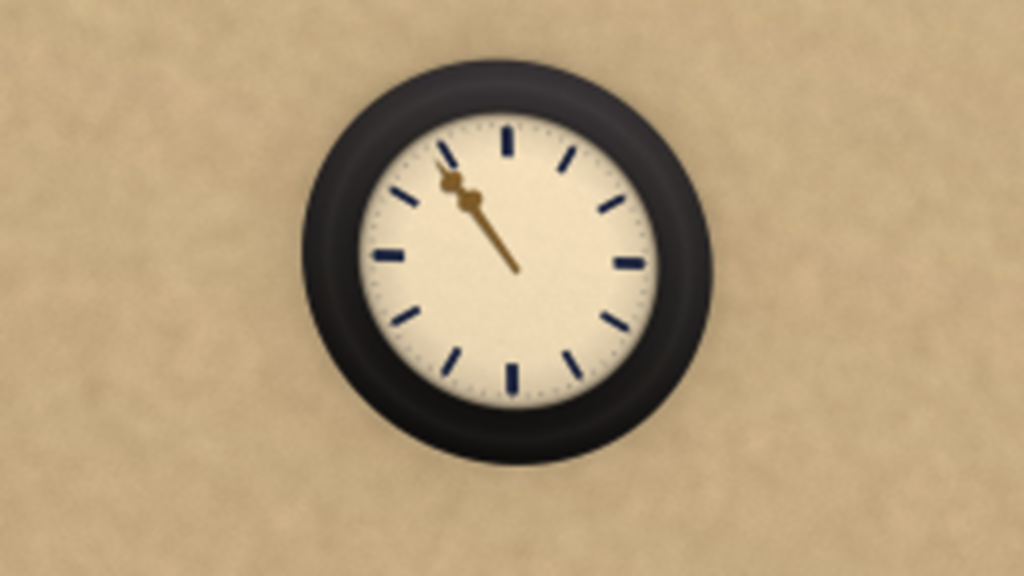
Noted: 10,54
